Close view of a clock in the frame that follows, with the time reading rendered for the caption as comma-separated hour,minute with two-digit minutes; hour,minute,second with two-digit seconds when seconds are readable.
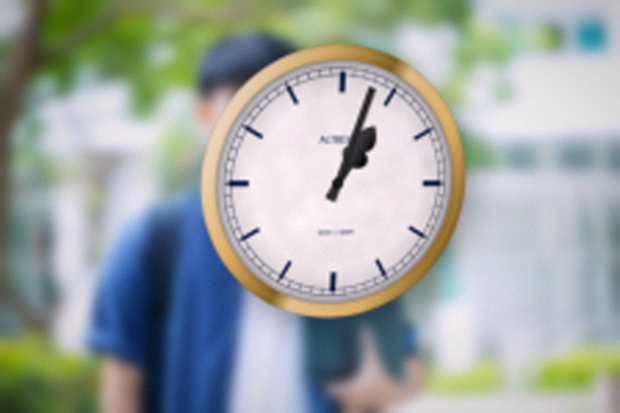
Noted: 1,03
